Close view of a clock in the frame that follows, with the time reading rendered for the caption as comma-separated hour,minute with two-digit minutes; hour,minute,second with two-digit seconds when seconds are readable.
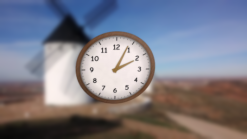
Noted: 2,04
